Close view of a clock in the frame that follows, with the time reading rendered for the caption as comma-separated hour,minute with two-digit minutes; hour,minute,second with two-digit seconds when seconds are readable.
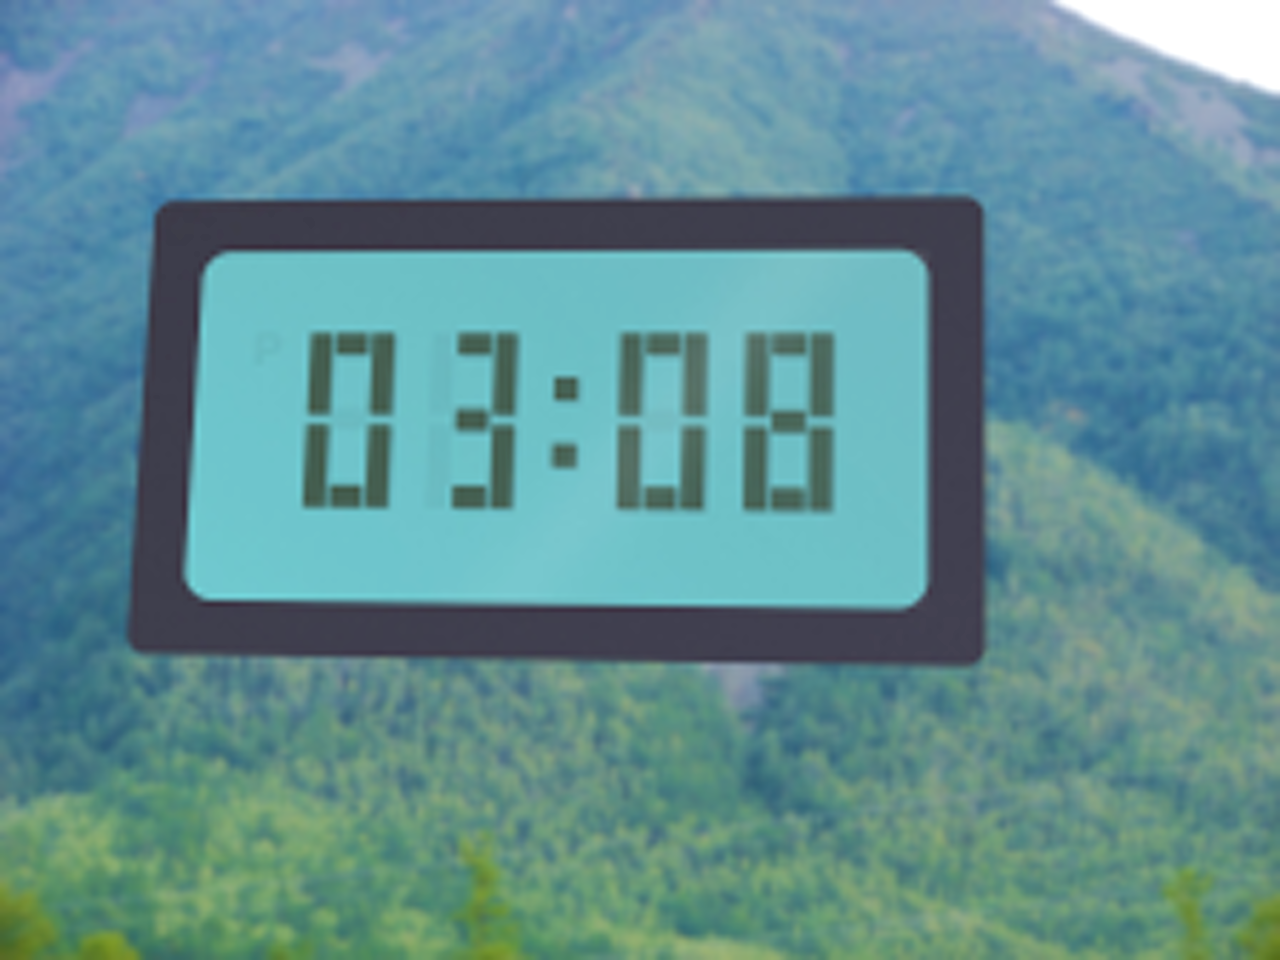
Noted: 3,08
